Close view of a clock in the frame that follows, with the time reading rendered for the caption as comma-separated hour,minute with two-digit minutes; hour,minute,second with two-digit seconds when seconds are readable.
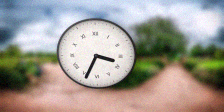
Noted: 3,34
